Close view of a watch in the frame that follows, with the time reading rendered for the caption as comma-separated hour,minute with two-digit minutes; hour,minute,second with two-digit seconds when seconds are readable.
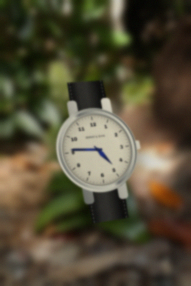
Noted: 4,46
